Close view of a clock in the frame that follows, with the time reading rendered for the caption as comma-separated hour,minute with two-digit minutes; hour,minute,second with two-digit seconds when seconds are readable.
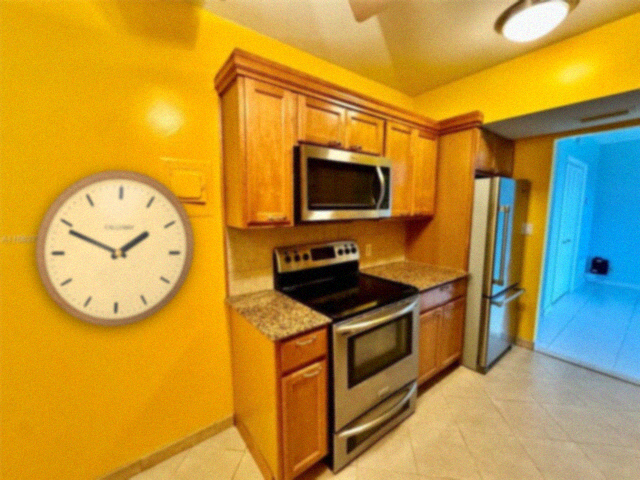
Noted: 1,49
